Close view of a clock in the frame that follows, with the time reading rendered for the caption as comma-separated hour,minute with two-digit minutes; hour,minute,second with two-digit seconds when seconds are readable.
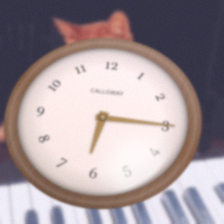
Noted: 6,15
